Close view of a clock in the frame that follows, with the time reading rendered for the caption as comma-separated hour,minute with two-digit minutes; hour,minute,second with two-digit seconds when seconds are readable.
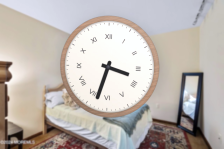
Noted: 3,33
